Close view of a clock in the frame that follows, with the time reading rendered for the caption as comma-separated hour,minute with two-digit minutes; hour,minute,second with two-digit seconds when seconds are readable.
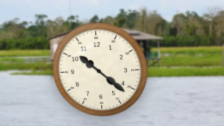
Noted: 10,22
